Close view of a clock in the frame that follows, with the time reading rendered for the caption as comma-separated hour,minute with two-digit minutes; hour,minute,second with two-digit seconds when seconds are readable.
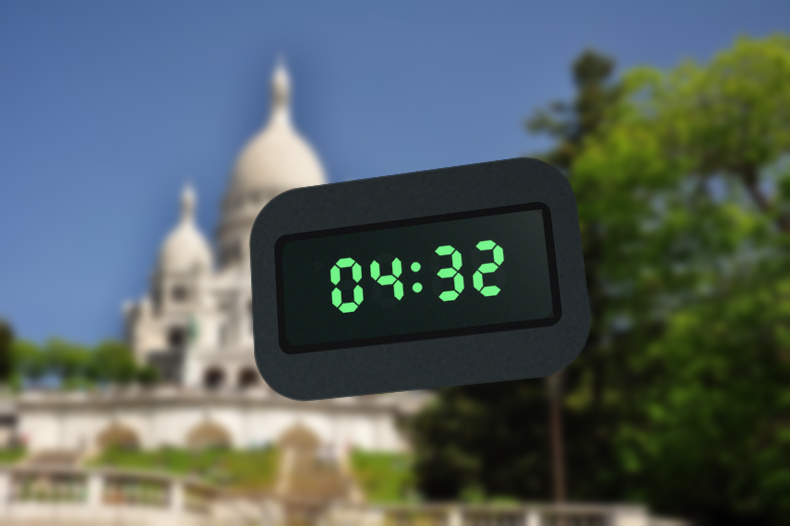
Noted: 4,32
